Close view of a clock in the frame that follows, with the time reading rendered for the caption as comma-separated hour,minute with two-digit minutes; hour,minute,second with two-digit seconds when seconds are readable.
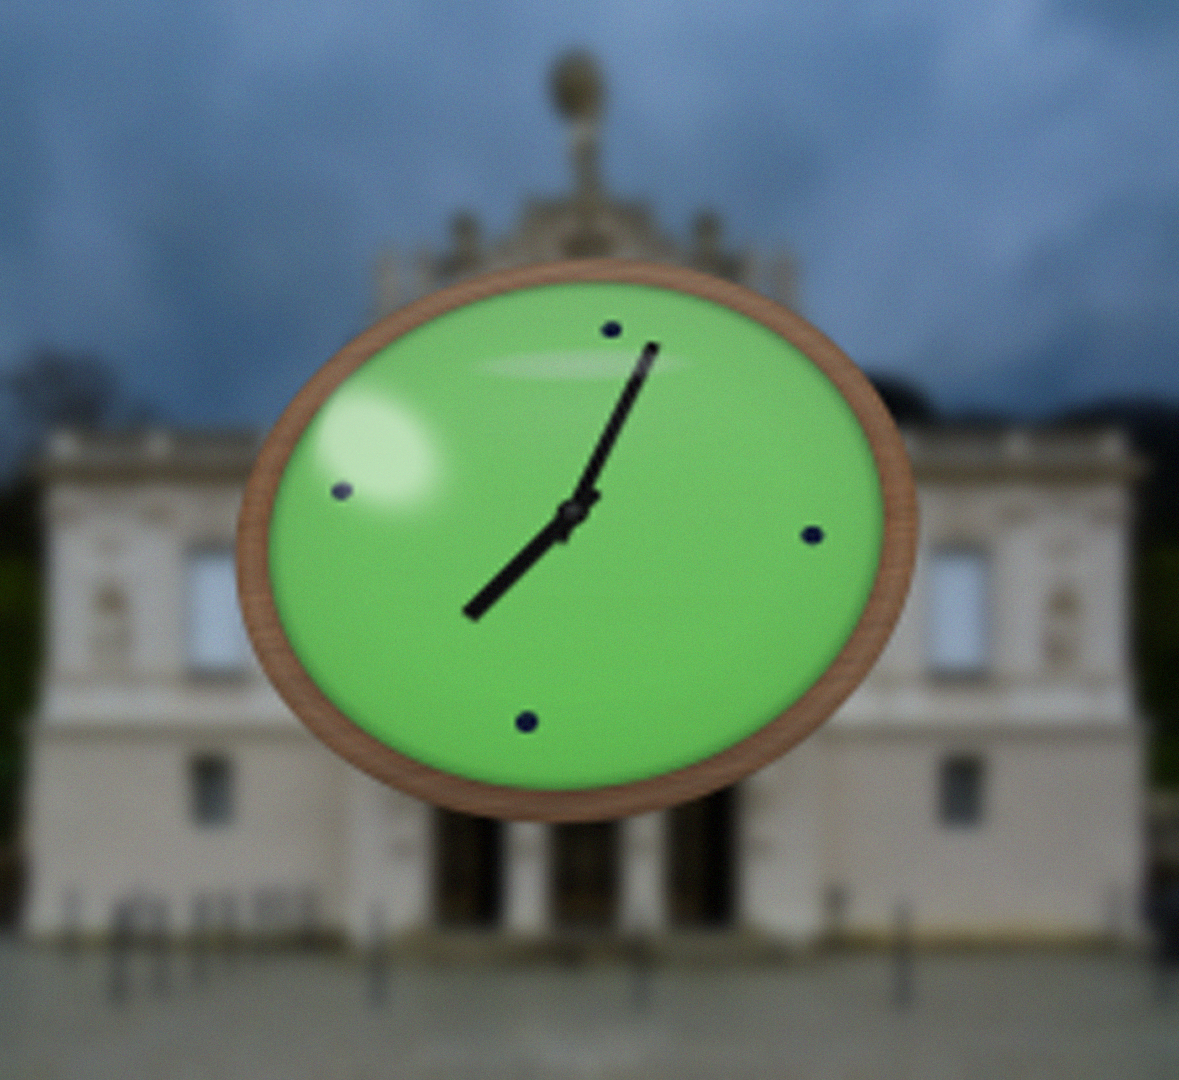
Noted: 7,02
